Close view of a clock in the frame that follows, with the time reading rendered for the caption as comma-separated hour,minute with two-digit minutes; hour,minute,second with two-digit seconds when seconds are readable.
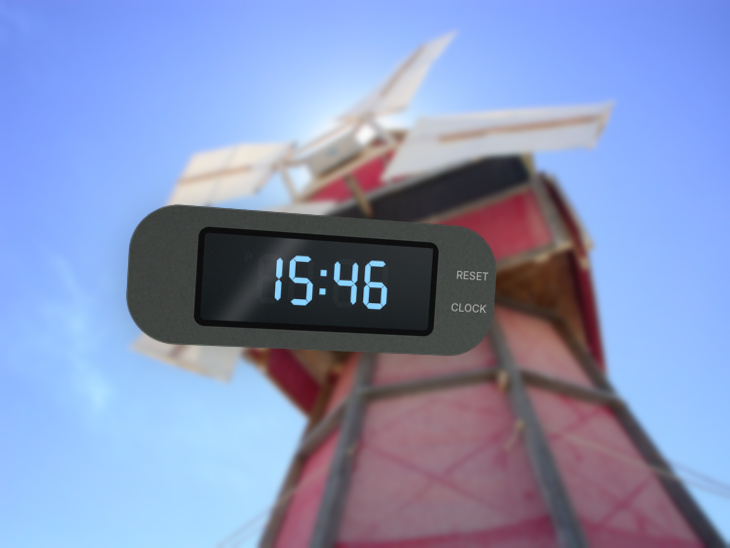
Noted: 15,46
